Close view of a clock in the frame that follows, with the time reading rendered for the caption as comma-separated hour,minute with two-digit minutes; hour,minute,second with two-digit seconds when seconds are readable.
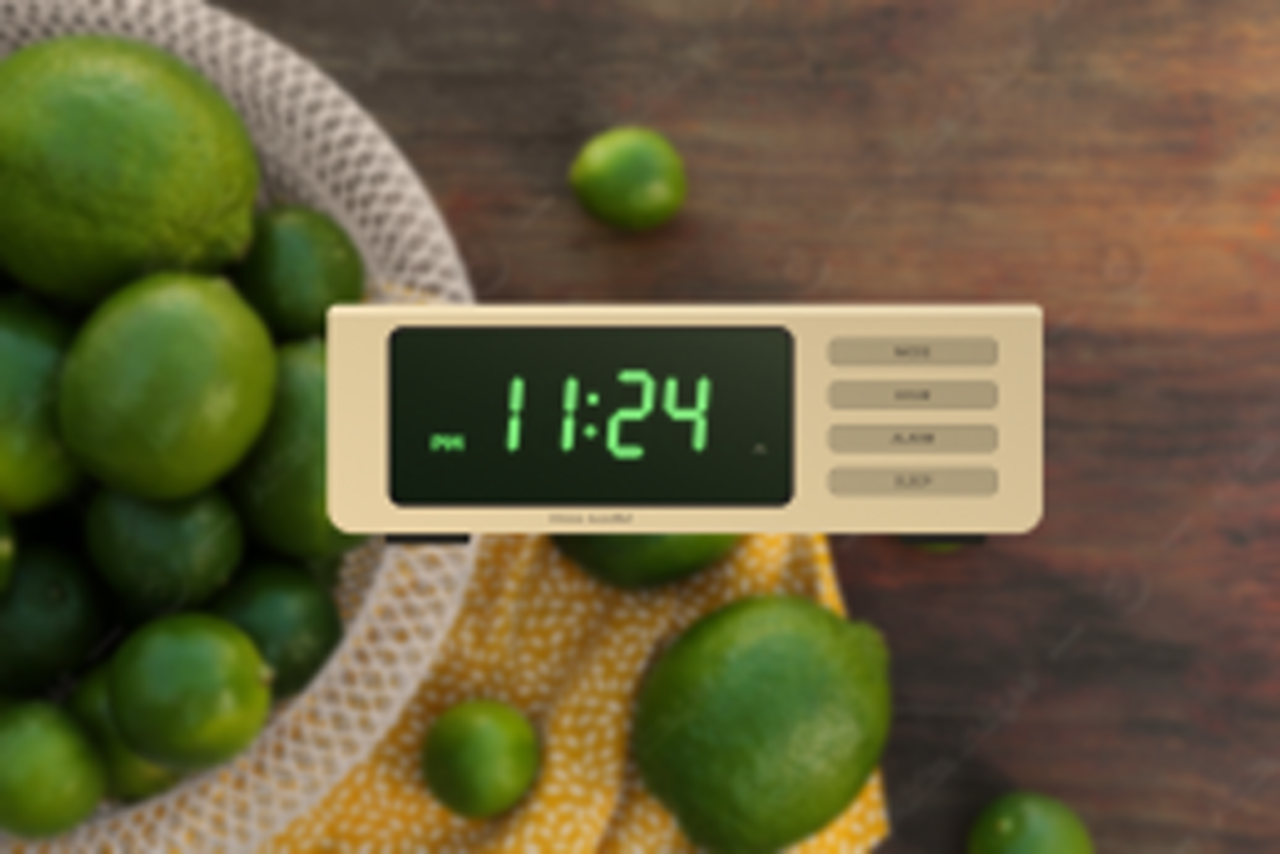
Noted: 11,24
